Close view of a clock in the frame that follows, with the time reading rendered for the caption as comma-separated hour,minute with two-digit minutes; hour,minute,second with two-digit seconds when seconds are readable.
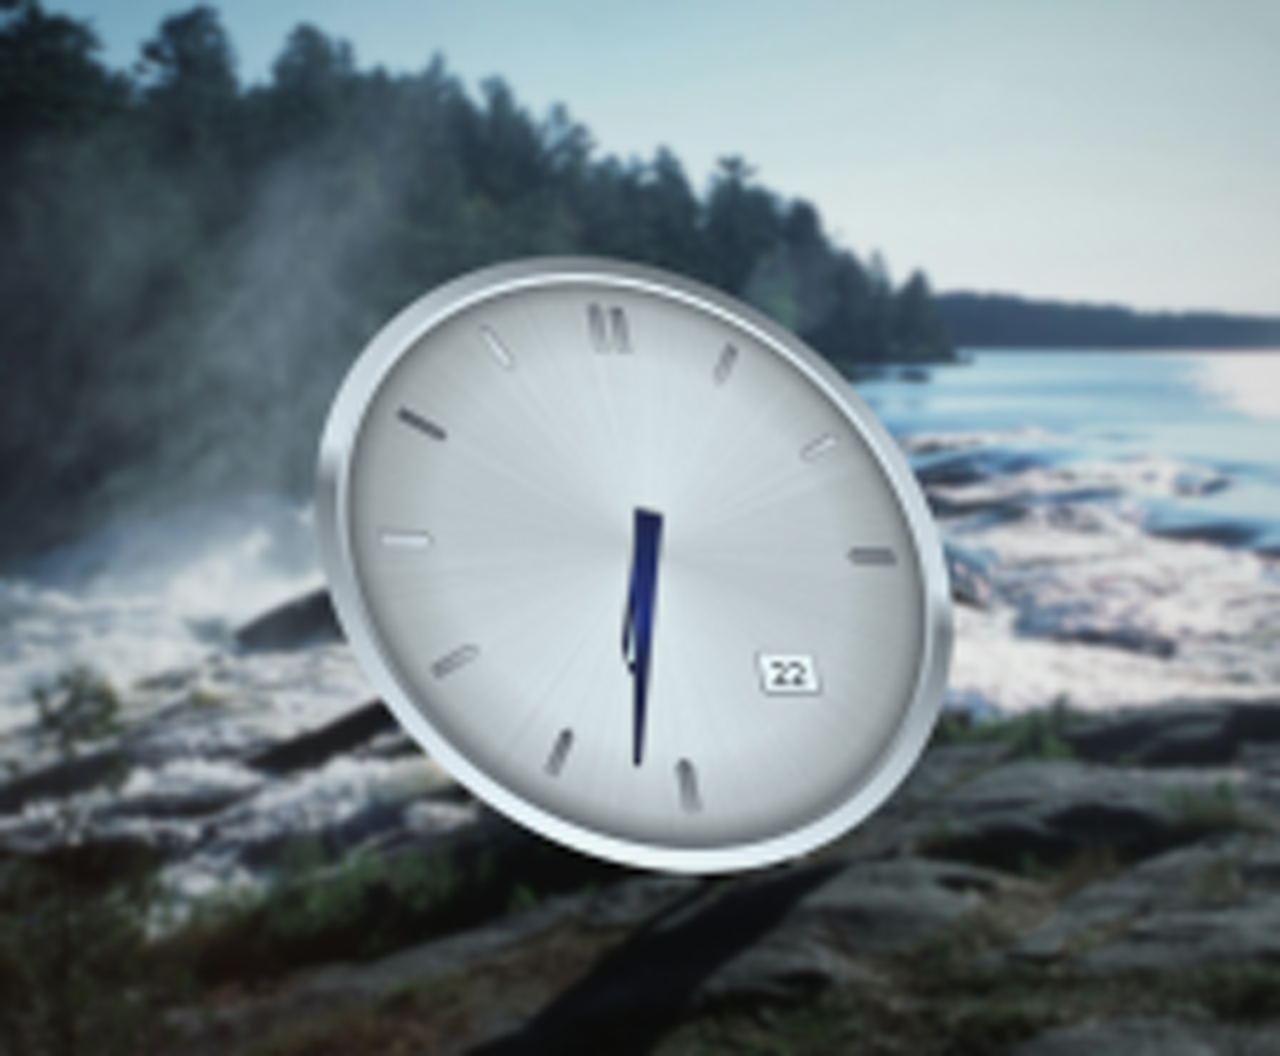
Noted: 6,32
